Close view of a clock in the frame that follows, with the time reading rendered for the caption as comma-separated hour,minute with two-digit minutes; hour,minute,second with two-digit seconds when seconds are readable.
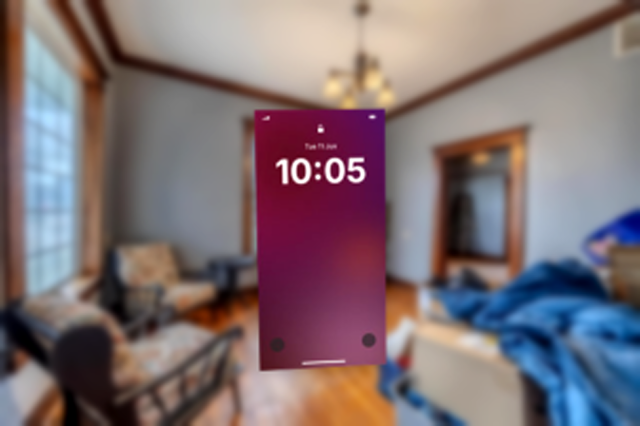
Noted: 10,05
